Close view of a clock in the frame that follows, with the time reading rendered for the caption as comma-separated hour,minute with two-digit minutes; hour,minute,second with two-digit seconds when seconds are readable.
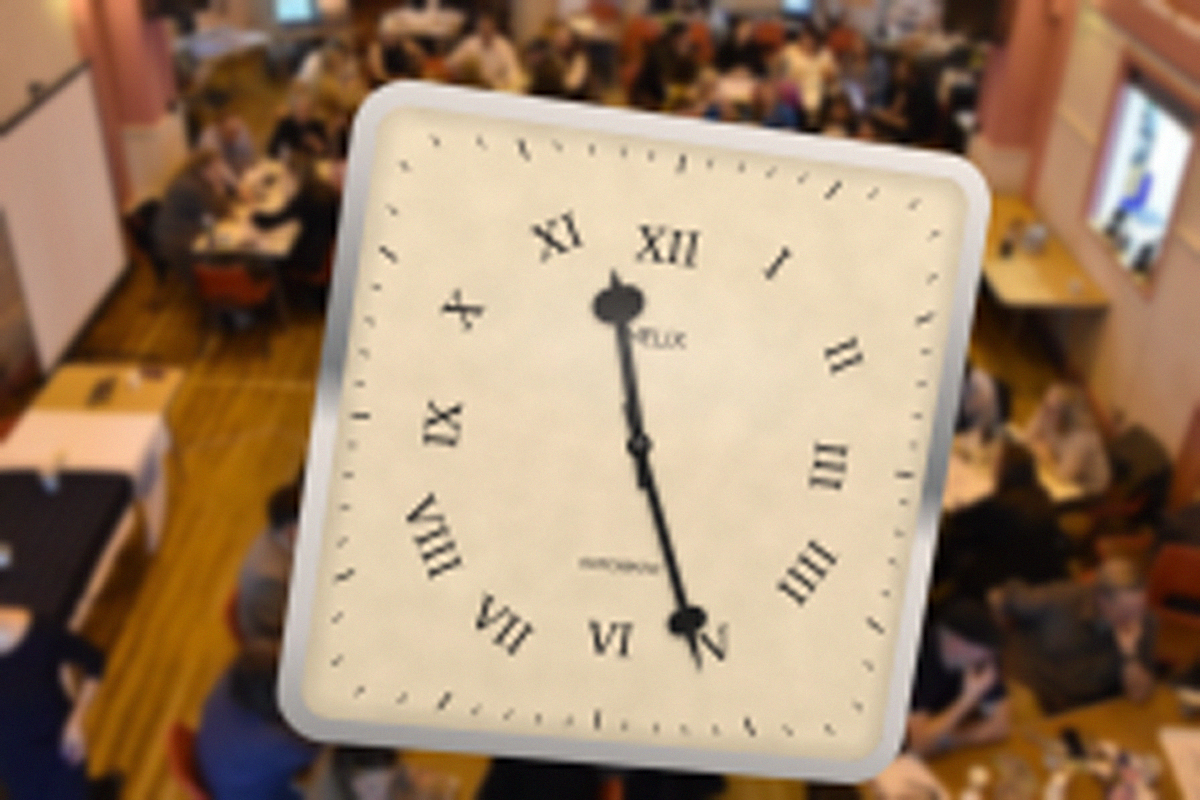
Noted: 11,26
